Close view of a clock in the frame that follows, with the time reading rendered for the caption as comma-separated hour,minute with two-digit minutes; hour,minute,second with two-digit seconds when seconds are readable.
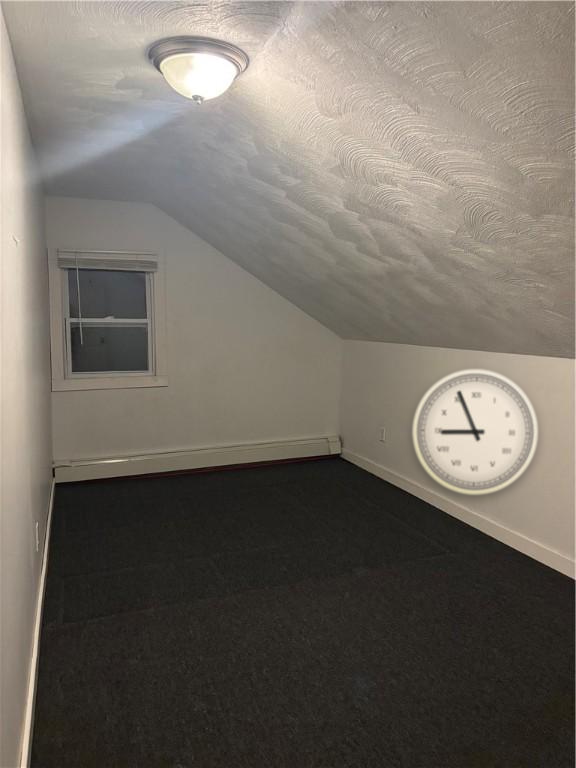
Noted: 8,56
